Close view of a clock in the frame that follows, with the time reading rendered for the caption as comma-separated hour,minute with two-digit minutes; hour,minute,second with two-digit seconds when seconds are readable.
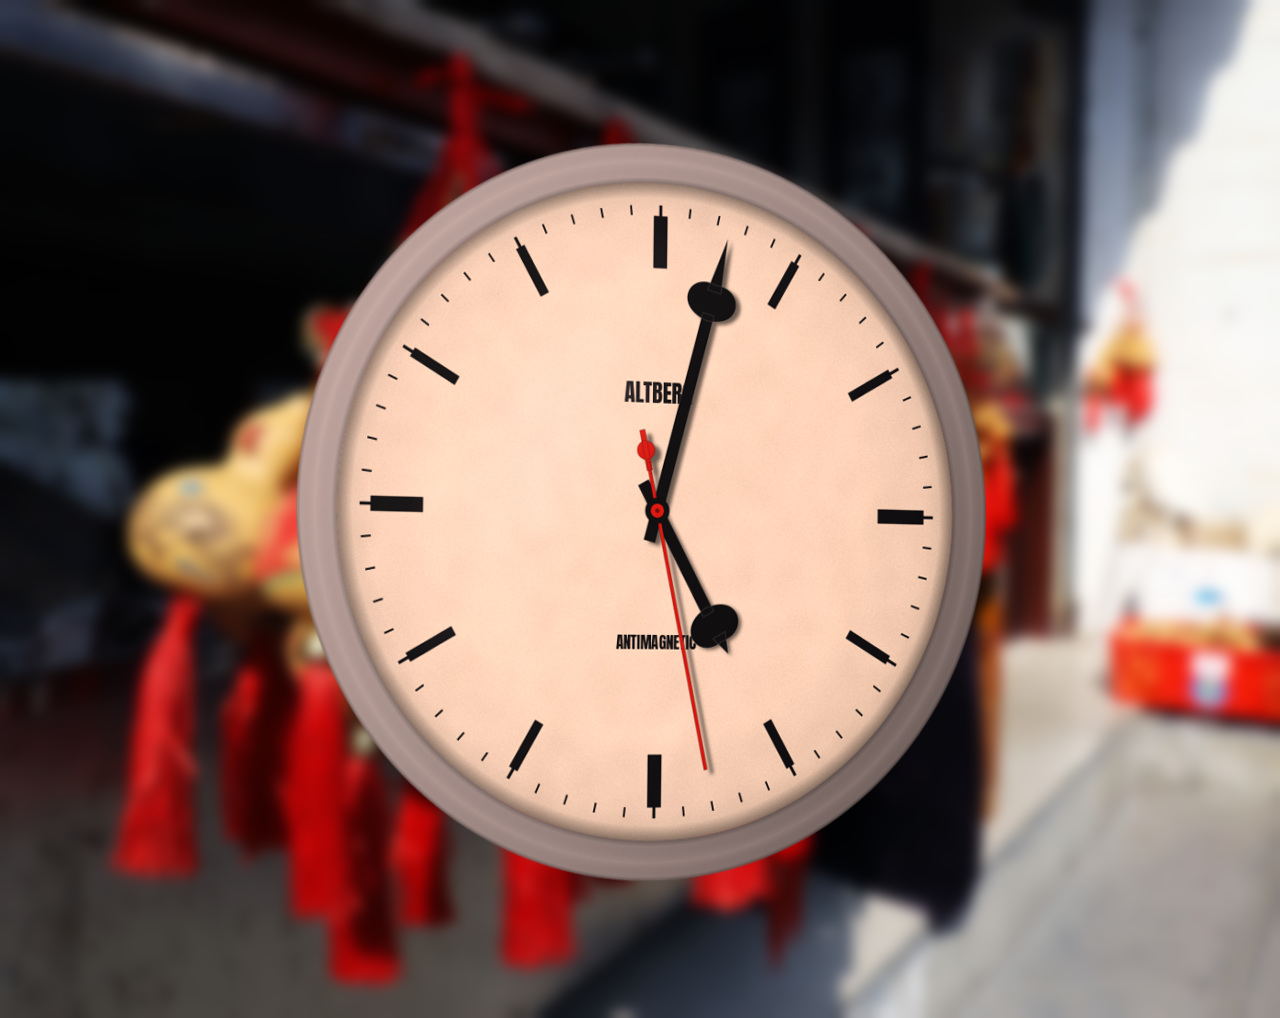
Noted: 5,02,28
